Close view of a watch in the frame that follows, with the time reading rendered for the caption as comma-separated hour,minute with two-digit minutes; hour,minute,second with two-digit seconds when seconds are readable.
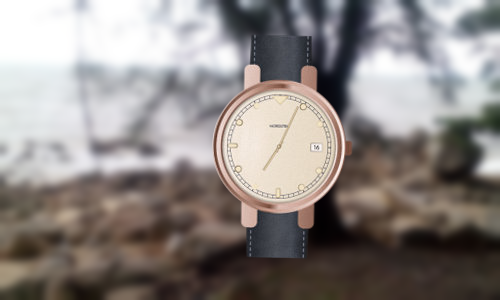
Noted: 7,04
